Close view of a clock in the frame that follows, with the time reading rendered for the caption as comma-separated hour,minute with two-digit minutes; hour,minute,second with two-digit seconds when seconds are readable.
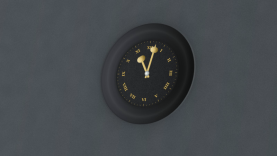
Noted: 11,02
